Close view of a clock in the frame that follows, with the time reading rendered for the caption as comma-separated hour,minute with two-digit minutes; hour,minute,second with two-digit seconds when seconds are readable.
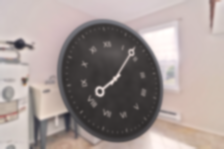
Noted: 8,08
